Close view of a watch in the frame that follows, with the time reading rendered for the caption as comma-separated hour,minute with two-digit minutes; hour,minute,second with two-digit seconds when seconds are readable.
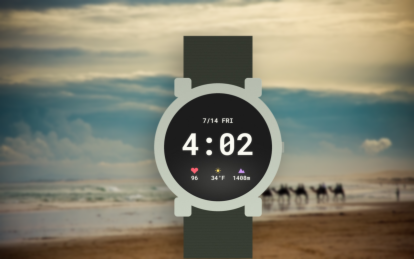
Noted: 4,02
